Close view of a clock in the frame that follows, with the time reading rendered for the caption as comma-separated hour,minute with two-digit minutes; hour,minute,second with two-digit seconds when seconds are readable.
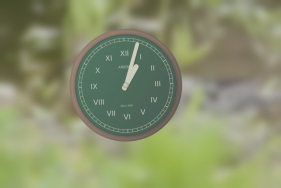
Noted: 1,03
